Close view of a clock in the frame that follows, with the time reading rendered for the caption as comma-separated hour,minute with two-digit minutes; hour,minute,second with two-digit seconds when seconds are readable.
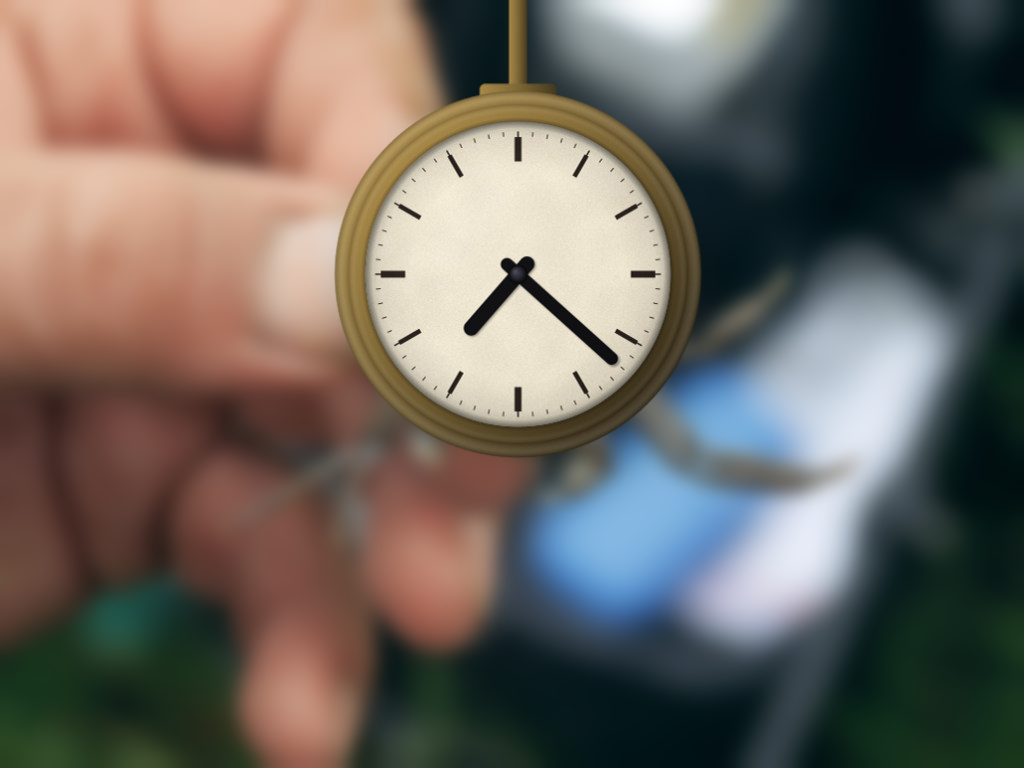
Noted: 7,22
